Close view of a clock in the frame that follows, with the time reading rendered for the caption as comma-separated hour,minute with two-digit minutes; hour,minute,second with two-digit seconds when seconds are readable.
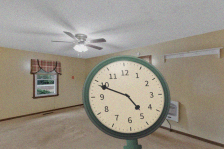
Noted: 4,49
